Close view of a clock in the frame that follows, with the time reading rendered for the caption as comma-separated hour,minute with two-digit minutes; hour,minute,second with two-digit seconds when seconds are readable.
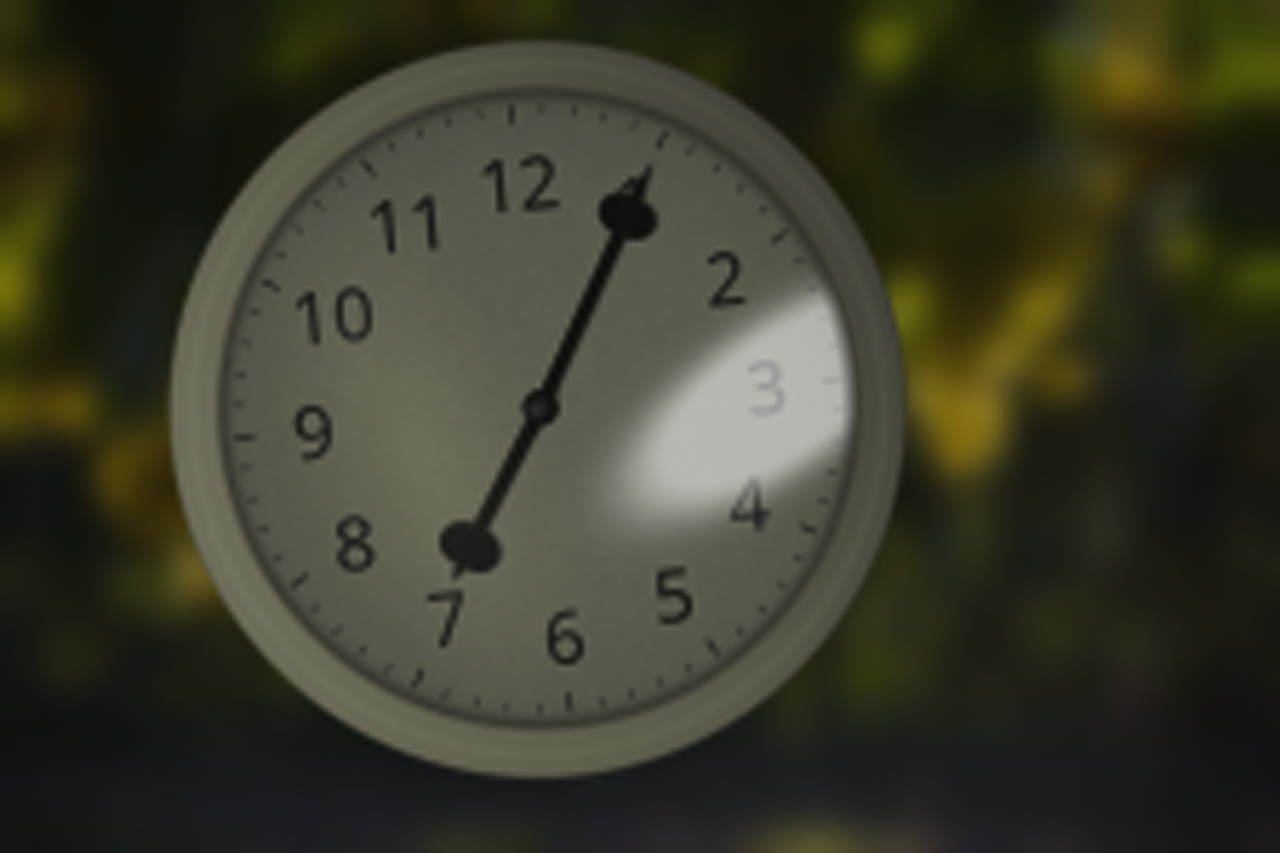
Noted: 7,05
